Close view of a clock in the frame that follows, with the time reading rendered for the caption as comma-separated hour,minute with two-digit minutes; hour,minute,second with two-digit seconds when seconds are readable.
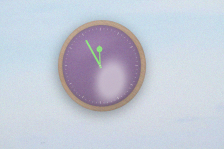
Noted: 11,55
